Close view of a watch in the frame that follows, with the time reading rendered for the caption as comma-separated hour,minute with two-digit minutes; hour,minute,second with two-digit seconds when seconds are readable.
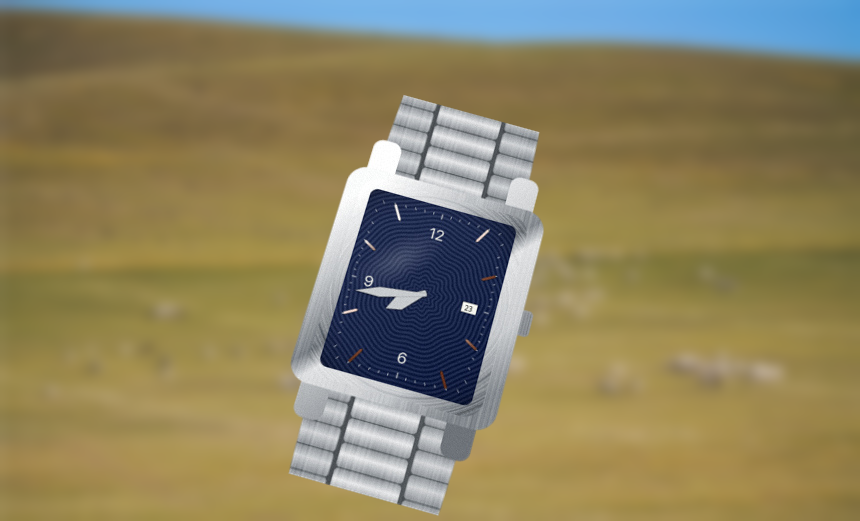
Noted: 7,43
